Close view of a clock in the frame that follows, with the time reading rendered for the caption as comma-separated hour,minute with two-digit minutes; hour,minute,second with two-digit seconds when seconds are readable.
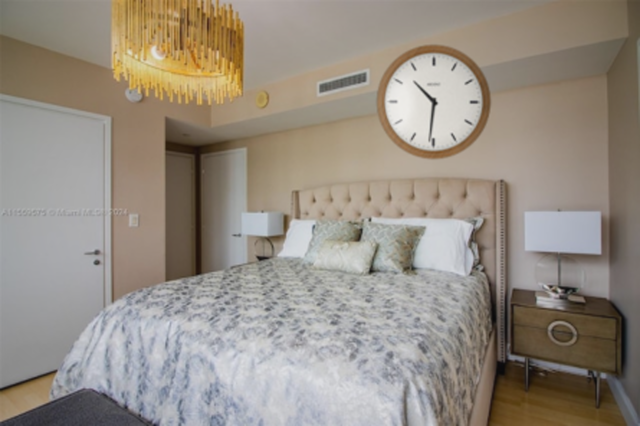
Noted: 10,31
